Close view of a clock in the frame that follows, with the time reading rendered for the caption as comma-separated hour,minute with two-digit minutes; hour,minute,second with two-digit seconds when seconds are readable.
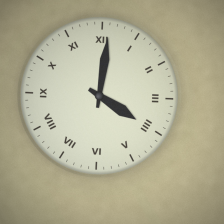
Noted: 4,01
